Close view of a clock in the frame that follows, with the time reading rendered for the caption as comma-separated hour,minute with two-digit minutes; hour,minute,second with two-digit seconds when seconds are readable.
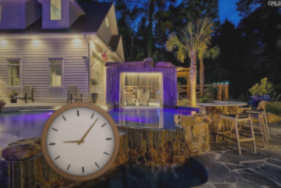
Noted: 9,07
